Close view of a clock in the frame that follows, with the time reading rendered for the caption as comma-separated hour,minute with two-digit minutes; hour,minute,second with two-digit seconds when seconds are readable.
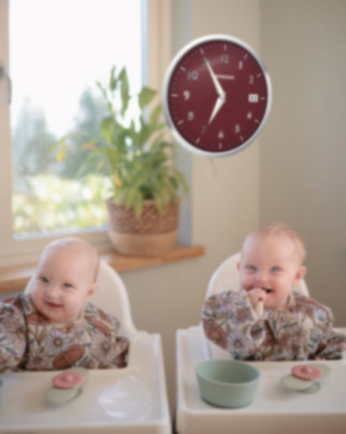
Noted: 6,55
